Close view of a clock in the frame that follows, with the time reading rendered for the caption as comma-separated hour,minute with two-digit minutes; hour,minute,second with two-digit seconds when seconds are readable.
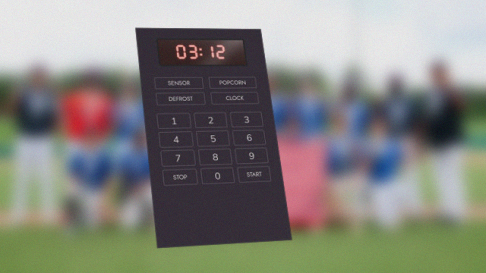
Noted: 3,12
